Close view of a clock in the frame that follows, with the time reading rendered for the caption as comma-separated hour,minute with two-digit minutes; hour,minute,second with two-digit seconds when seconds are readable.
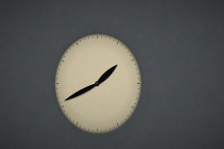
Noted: 1,41
